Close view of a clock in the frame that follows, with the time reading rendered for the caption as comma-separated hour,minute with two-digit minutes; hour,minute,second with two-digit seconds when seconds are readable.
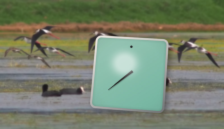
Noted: 7,38
